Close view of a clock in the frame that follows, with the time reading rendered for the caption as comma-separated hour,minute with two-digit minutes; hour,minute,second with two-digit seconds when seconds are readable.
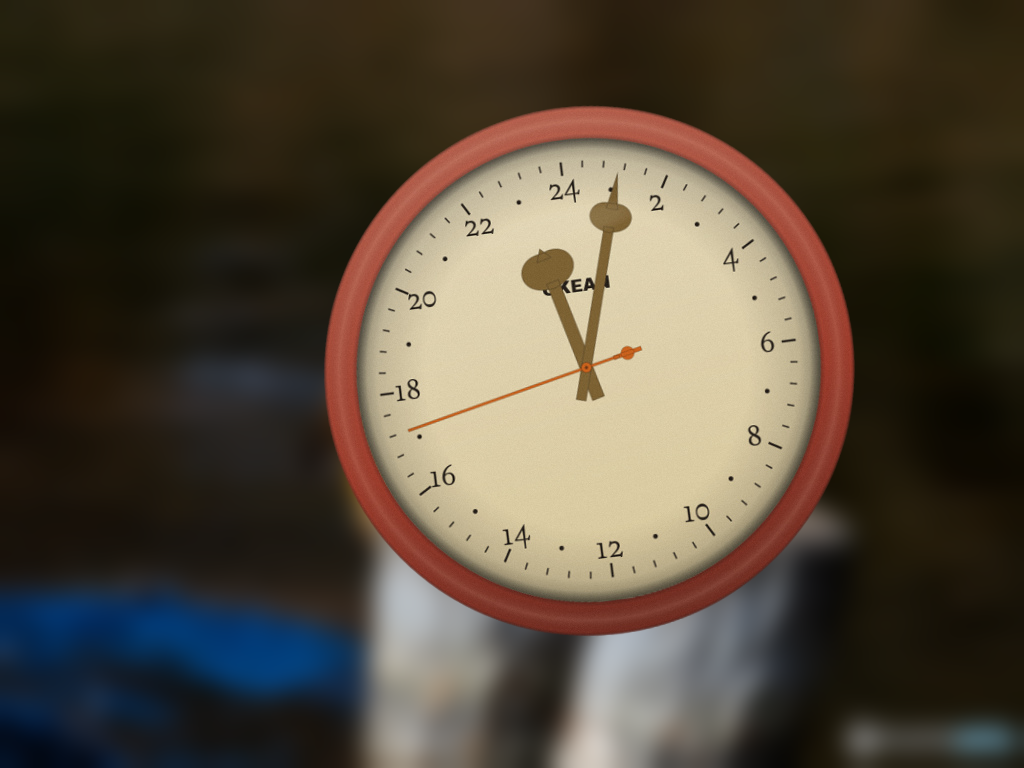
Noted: 23,02,43
